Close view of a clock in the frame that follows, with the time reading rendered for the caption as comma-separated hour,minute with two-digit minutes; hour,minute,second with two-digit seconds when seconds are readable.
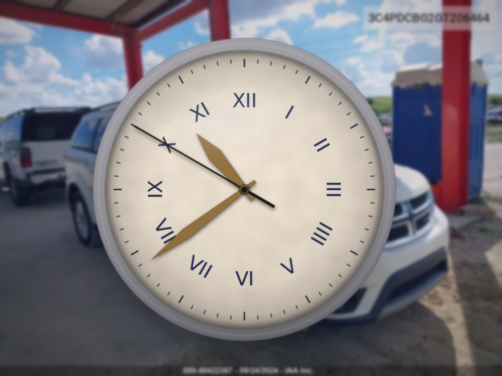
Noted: 10,38,50
